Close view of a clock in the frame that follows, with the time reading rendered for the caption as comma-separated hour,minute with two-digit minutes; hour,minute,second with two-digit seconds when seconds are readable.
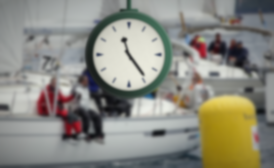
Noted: 11,24
